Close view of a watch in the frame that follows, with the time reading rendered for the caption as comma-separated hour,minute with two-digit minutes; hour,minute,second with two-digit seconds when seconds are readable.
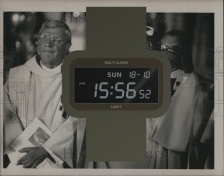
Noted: 15,56,52
